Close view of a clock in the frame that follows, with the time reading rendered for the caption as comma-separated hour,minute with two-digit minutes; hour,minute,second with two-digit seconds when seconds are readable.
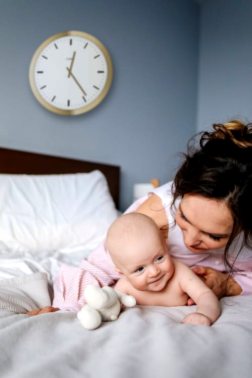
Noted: 12,24
